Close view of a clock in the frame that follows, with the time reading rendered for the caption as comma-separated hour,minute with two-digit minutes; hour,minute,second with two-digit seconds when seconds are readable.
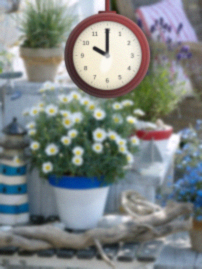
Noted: 10,00
